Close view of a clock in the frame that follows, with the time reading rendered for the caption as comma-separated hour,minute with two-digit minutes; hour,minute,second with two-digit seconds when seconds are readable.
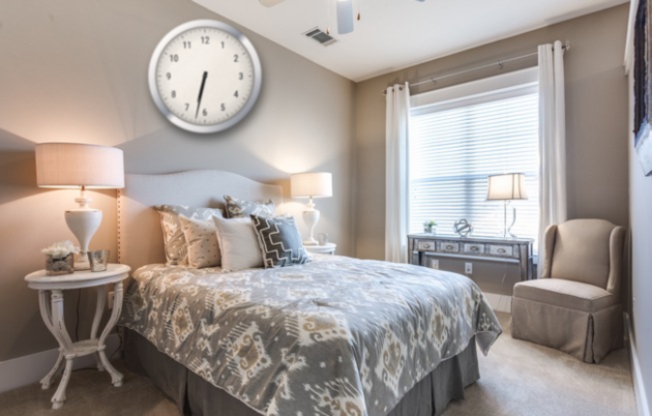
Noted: 6,32
